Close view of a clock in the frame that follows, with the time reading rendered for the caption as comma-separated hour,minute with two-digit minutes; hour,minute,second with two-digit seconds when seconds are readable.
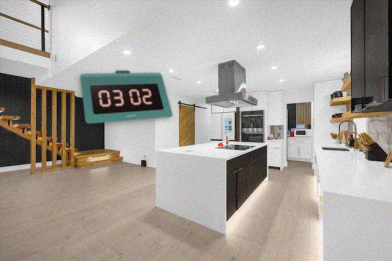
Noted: 3,02
